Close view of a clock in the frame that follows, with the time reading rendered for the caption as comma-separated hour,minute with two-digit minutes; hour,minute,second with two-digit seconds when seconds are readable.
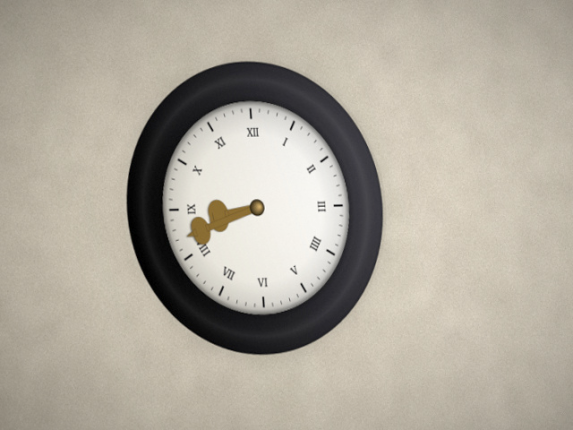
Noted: 8,42
